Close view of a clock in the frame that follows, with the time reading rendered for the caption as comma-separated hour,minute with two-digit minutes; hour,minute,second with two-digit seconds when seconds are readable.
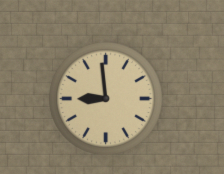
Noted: 8,59
